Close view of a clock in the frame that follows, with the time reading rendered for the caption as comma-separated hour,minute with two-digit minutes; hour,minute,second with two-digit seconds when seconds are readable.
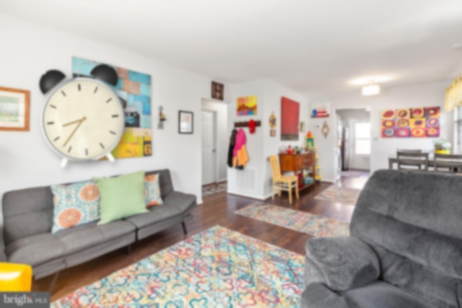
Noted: 8,37
